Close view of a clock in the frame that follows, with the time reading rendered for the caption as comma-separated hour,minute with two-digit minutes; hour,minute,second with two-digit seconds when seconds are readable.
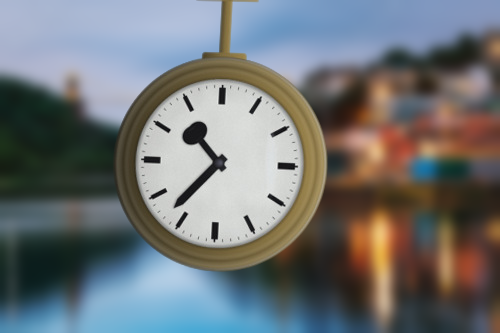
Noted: 10,37
